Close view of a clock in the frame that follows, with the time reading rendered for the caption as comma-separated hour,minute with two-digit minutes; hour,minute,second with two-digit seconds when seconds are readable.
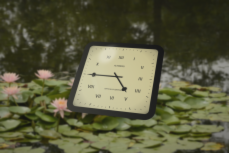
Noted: 4,45
